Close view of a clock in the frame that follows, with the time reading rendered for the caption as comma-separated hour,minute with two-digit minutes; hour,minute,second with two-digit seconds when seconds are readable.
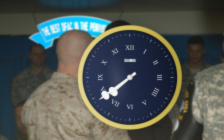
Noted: 7,39
